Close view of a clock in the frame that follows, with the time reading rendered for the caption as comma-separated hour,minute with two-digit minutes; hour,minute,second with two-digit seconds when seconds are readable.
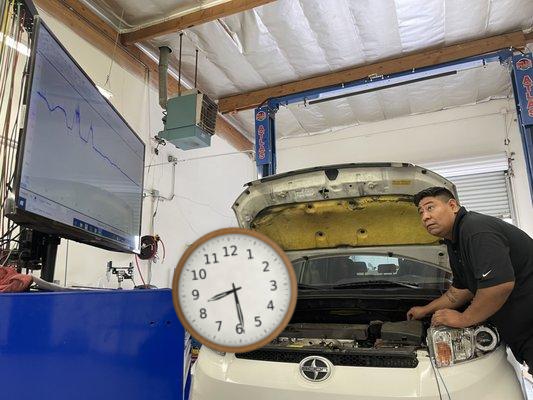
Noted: 8,29
